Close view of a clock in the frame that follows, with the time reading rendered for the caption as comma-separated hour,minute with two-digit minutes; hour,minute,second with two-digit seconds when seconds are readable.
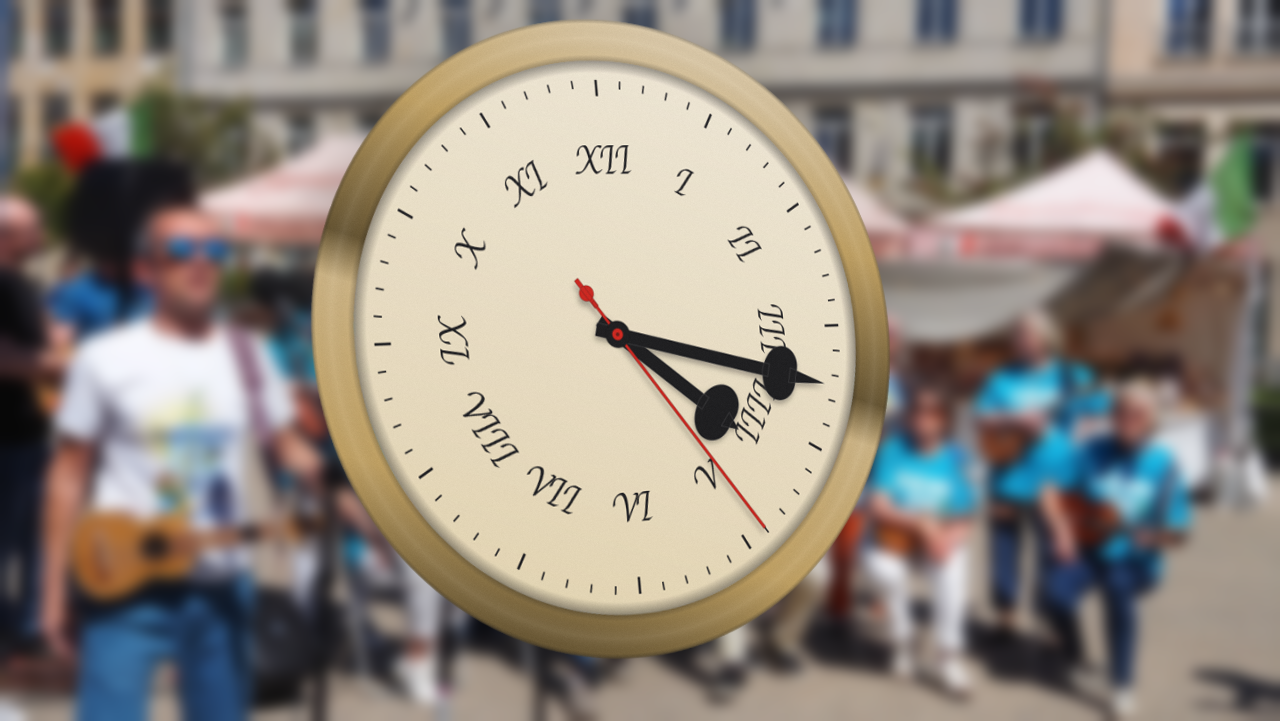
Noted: 4,17,24
